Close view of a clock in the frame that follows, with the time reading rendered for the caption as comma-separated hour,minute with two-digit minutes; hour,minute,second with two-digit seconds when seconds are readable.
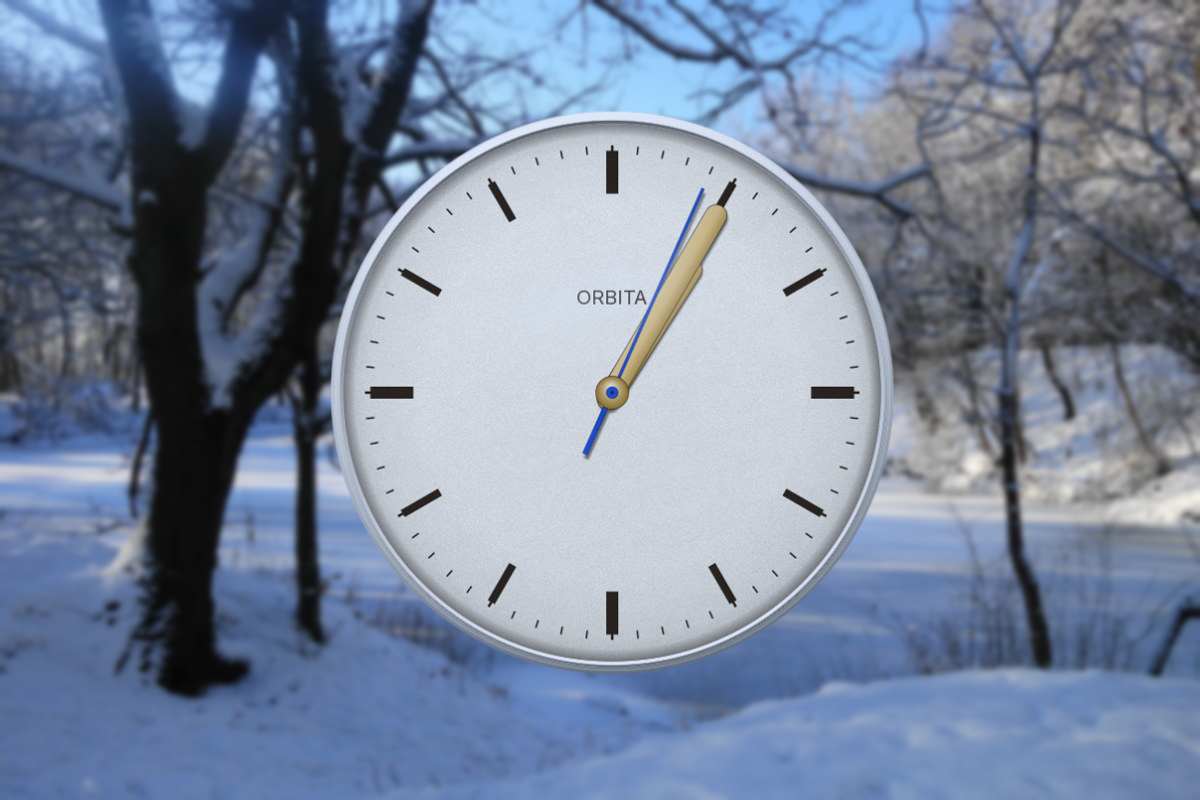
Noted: 1,05,04
